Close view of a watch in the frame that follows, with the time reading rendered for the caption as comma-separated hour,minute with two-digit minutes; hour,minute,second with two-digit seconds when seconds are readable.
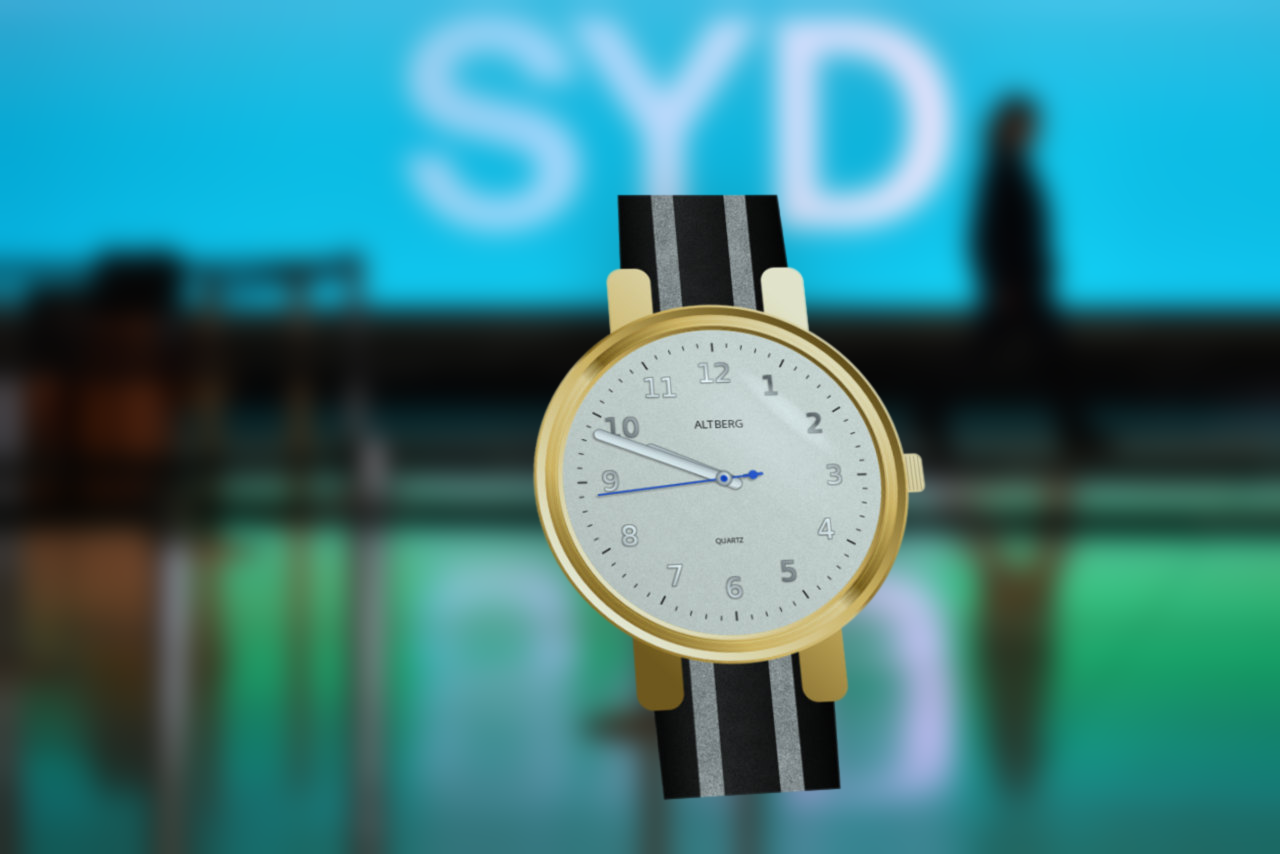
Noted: 9,48,44
